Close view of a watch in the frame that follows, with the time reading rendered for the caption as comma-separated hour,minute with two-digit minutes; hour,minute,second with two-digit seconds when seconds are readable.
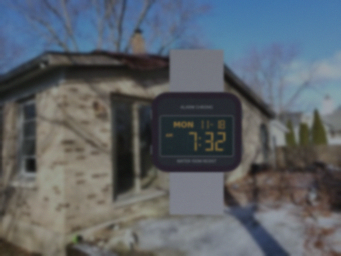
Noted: 7,32
